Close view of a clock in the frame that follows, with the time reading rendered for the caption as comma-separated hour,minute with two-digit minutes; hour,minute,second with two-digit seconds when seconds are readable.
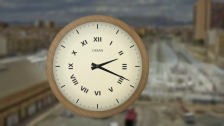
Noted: 2,19
